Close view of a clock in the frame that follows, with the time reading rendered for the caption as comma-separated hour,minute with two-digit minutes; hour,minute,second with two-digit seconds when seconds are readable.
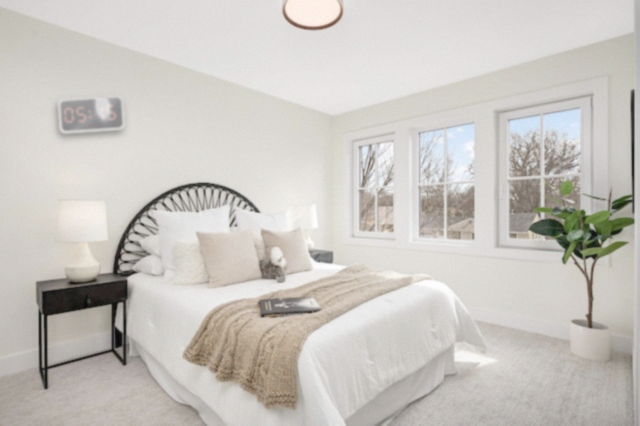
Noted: 5,15
